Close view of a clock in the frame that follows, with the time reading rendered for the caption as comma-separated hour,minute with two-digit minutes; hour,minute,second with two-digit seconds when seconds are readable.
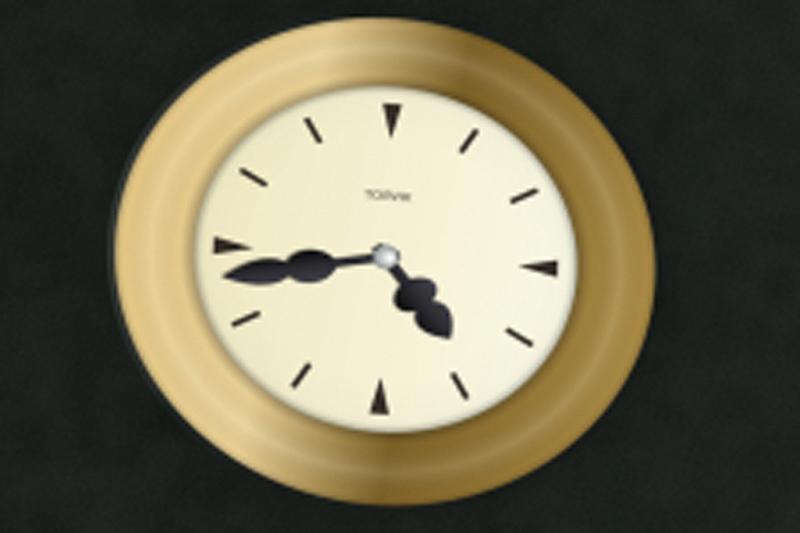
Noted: 4,43
